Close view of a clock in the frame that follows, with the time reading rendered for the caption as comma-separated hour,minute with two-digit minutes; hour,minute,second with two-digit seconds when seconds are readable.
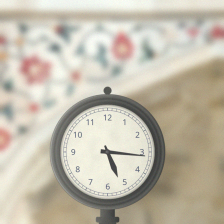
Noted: 5,16
